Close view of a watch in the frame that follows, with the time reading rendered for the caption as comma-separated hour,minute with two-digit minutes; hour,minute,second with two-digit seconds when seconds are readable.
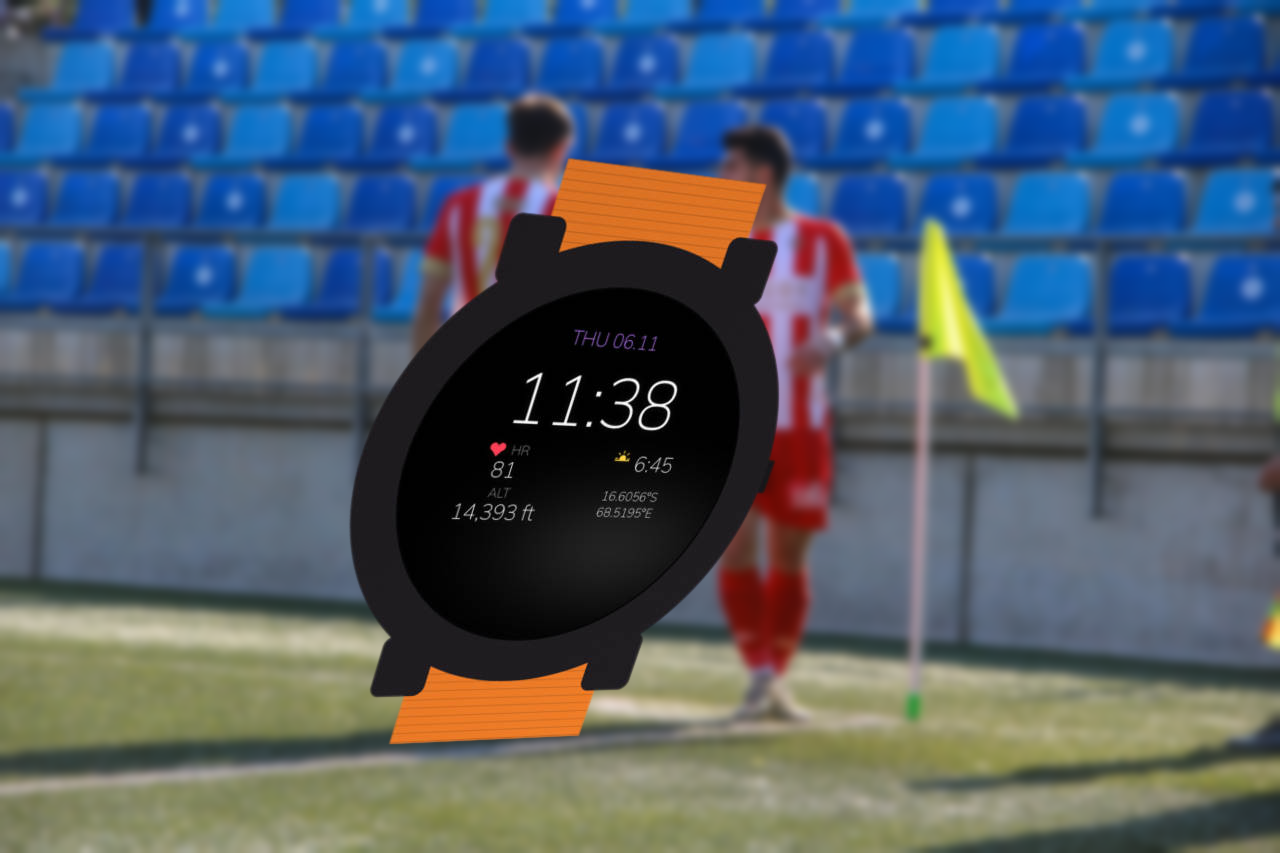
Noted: 11,38
